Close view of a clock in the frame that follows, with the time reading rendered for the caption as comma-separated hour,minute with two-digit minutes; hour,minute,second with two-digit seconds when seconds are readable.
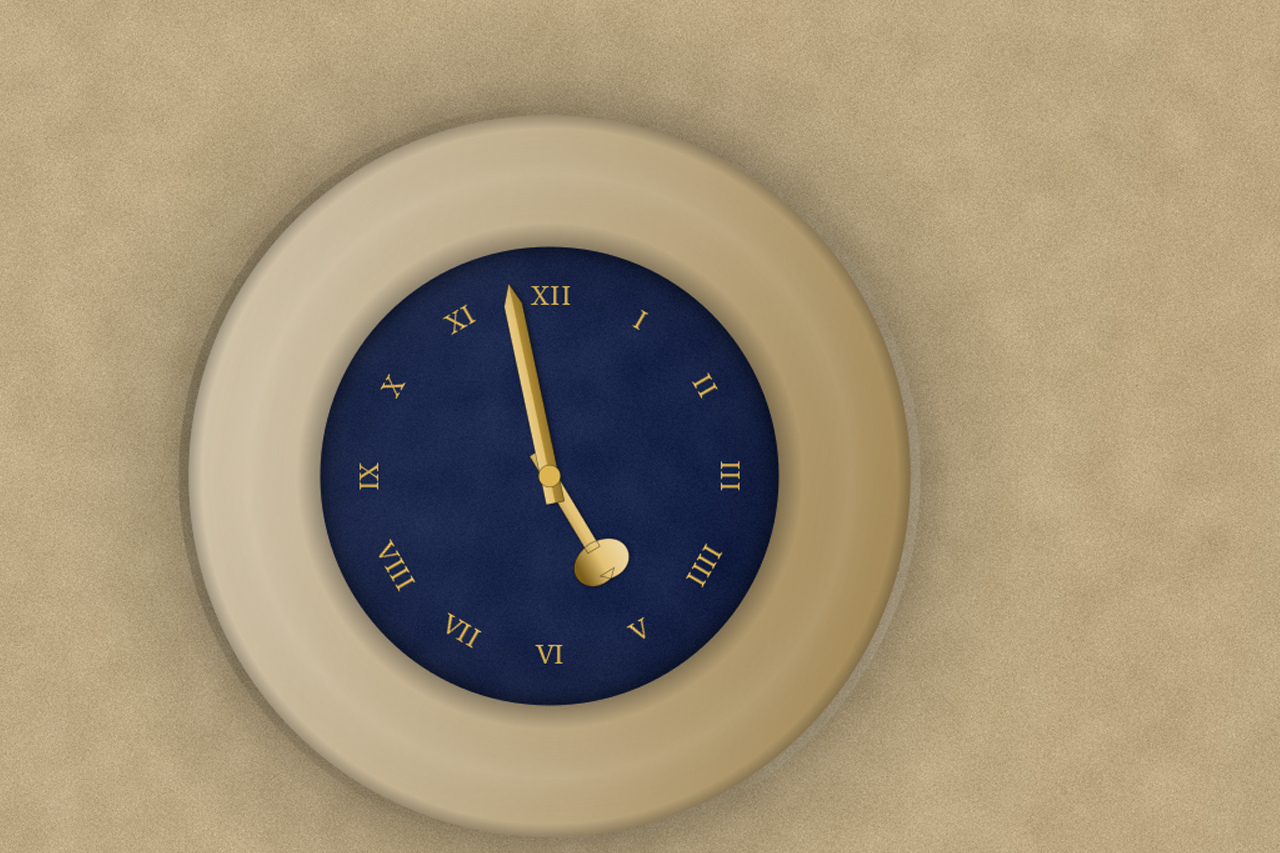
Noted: 4,58
